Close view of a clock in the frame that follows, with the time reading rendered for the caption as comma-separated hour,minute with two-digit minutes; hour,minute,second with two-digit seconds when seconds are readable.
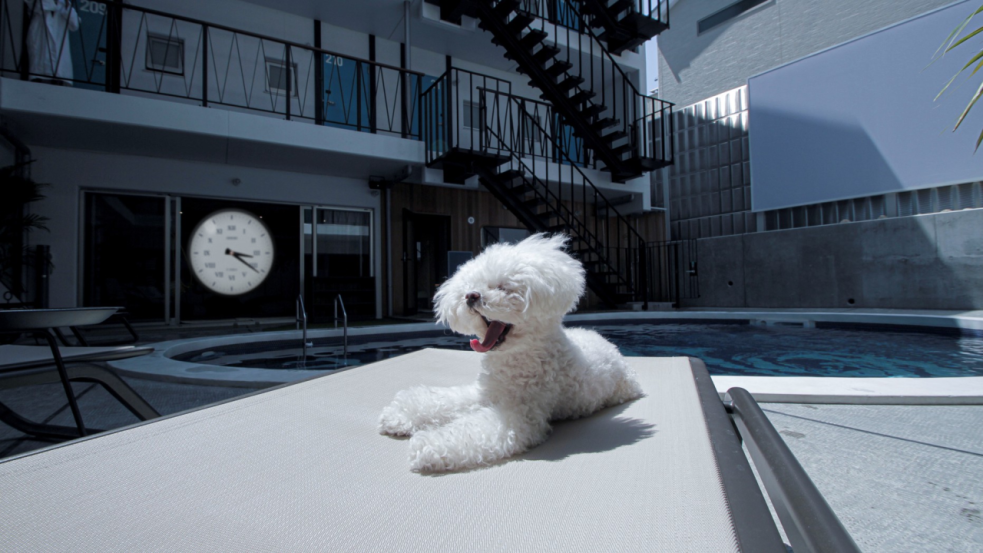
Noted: 3,21
